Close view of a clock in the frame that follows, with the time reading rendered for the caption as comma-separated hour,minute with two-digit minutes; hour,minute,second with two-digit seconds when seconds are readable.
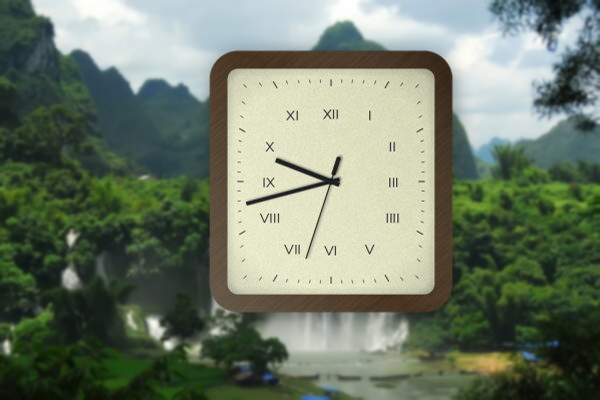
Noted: 9,42,33
